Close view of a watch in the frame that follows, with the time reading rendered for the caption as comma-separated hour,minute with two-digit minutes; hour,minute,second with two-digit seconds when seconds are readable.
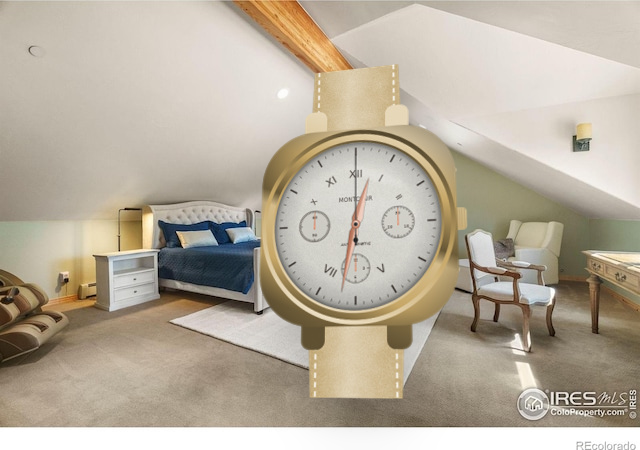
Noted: 12,32
